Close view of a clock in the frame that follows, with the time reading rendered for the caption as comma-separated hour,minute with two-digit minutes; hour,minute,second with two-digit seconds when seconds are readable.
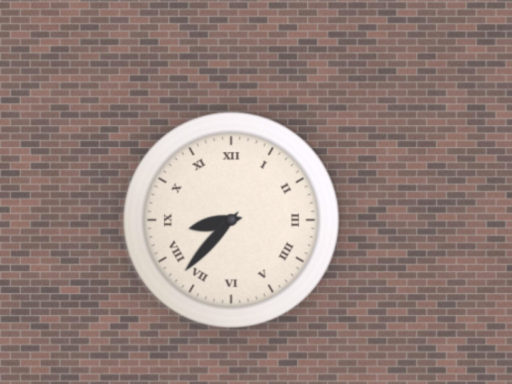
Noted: 8,37
